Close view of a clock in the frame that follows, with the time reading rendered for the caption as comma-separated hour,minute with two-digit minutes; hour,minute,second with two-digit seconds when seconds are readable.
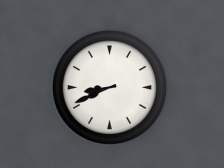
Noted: 8,41
